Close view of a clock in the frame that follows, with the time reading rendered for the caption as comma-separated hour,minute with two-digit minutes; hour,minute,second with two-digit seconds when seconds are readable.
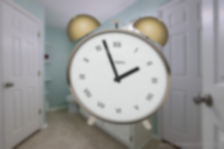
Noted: 1,57
